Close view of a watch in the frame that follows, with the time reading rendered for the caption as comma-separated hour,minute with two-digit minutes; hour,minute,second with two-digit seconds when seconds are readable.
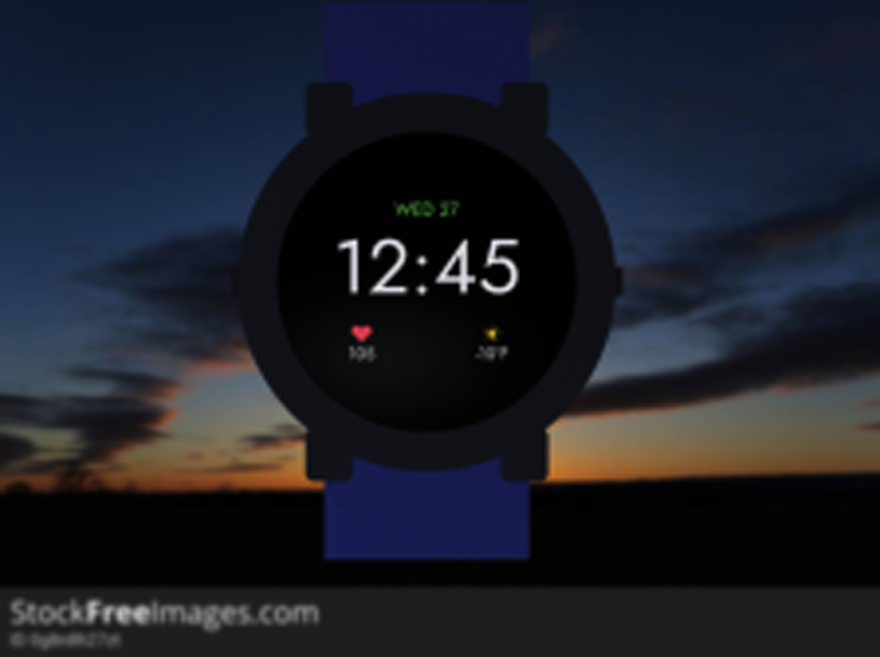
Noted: 12,45
